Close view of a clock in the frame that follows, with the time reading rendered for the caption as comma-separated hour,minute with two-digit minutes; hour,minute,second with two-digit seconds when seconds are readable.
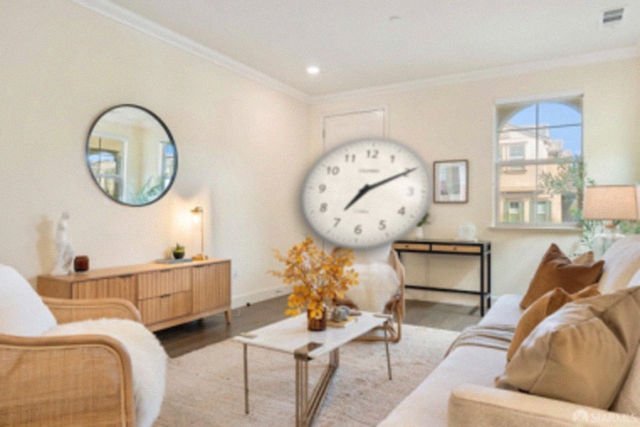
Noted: 7,10
